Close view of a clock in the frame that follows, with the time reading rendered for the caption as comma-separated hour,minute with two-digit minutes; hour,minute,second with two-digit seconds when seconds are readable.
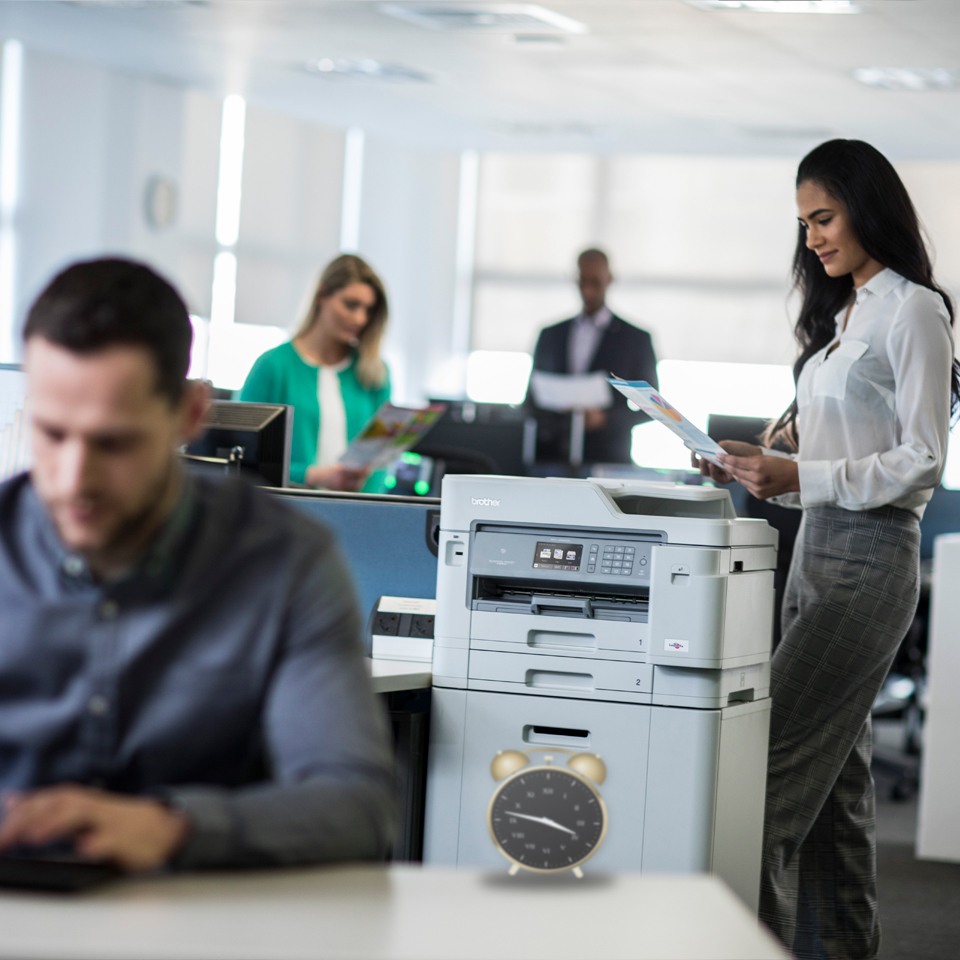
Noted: 3,47
